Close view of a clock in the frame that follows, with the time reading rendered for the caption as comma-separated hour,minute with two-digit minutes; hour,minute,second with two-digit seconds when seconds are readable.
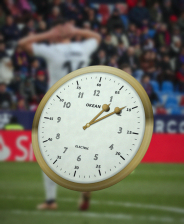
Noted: 1,09
